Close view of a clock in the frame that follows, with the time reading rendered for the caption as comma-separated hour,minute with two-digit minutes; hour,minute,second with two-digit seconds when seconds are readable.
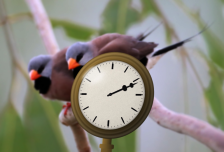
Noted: 2,11
